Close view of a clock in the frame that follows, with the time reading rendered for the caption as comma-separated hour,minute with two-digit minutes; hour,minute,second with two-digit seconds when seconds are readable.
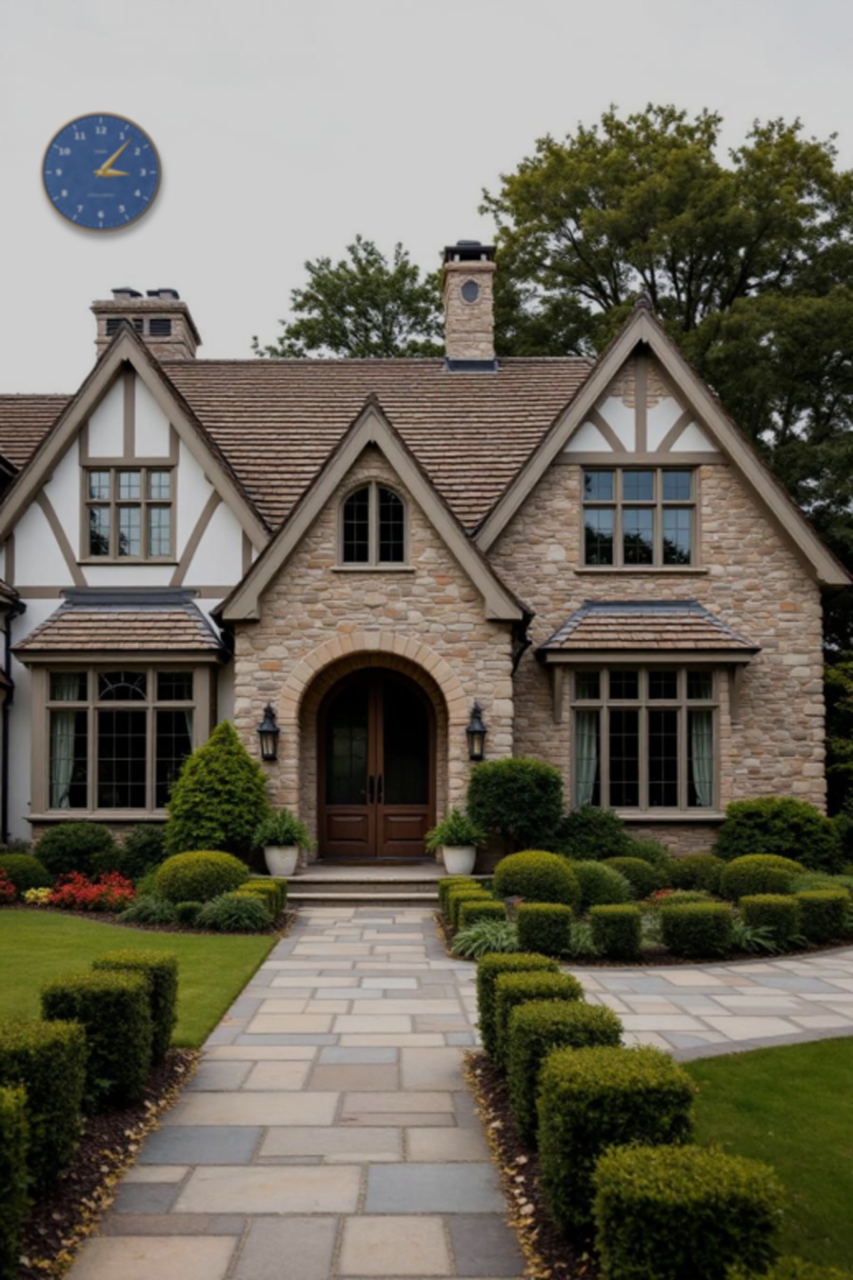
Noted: 3,07
